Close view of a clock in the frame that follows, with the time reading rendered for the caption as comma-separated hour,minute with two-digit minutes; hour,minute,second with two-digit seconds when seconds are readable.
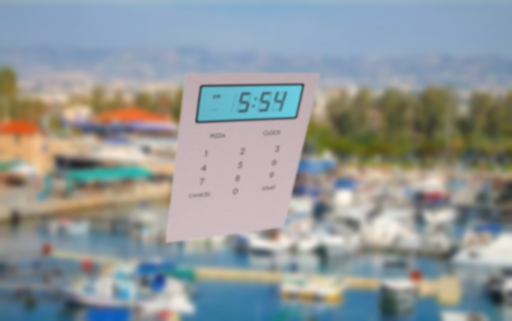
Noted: 5,54
